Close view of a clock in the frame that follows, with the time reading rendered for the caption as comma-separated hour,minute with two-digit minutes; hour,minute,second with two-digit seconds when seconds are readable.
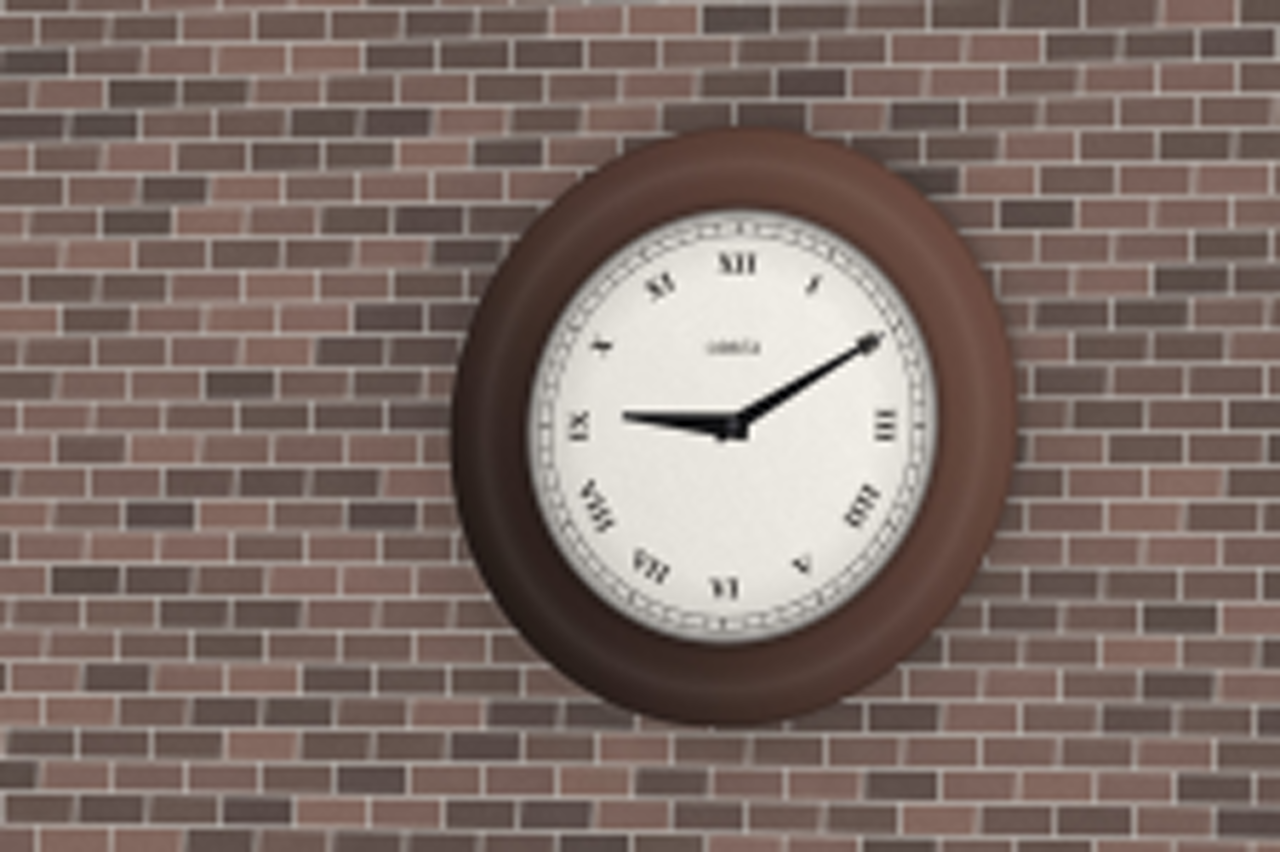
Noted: 9,10
